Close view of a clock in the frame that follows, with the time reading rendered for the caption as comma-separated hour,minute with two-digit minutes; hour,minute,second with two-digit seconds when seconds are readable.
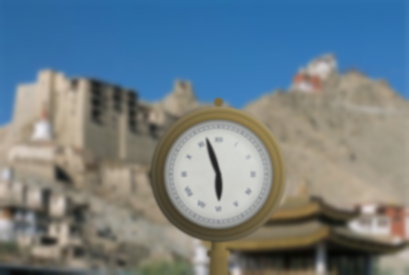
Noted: 5,57
